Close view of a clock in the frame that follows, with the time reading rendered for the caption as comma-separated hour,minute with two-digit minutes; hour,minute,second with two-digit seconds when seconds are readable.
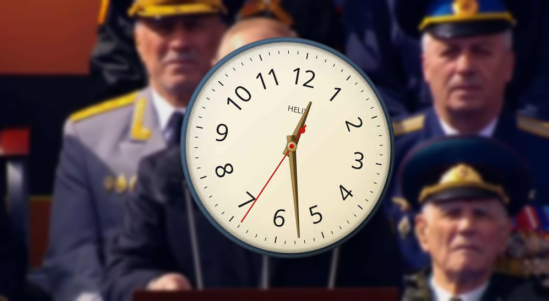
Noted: 12,27,34
